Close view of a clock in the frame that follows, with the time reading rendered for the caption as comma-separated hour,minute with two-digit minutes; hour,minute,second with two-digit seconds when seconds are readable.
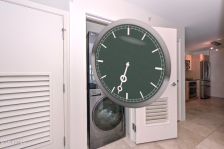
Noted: 6,33
